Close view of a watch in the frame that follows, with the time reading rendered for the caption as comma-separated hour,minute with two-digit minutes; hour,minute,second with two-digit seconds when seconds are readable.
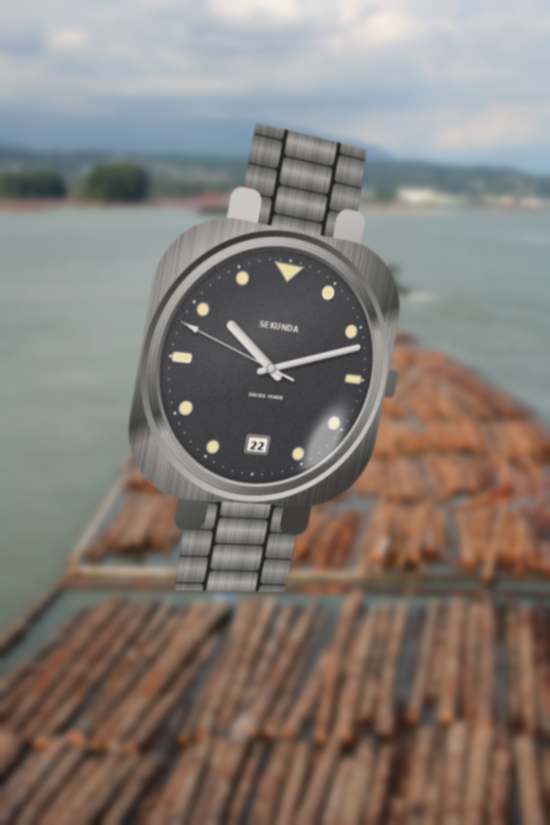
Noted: 10,11,48
